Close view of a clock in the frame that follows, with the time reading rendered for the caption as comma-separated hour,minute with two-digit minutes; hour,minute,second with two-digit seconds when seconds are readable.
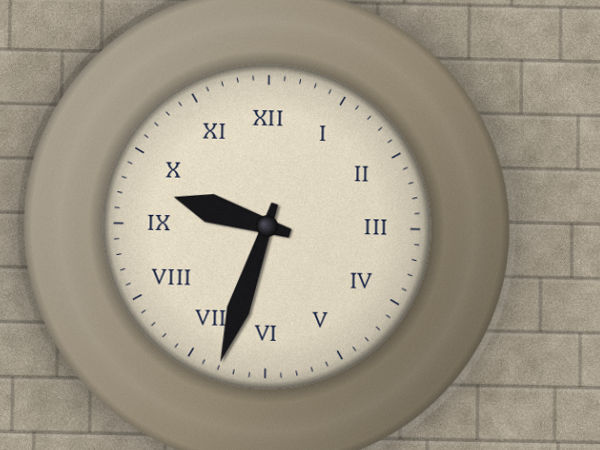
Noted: 9,33
